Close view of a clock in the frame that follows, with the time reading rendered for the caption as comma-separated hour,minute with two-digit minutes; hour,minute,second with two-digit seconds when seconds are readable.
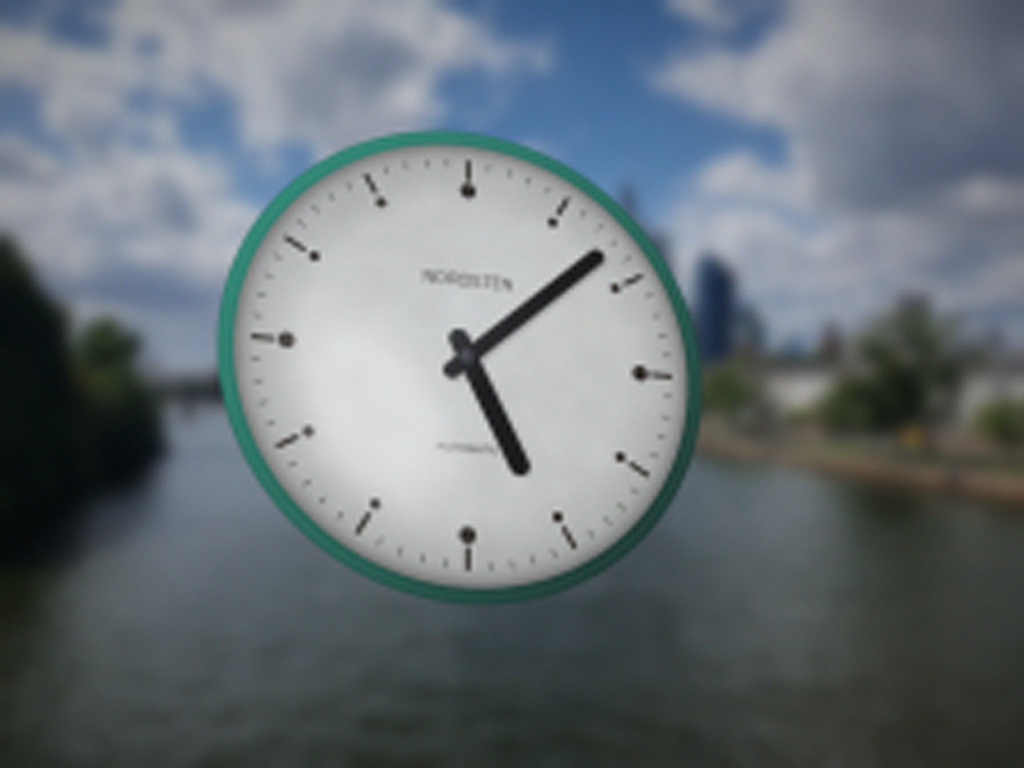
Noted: 5,08
